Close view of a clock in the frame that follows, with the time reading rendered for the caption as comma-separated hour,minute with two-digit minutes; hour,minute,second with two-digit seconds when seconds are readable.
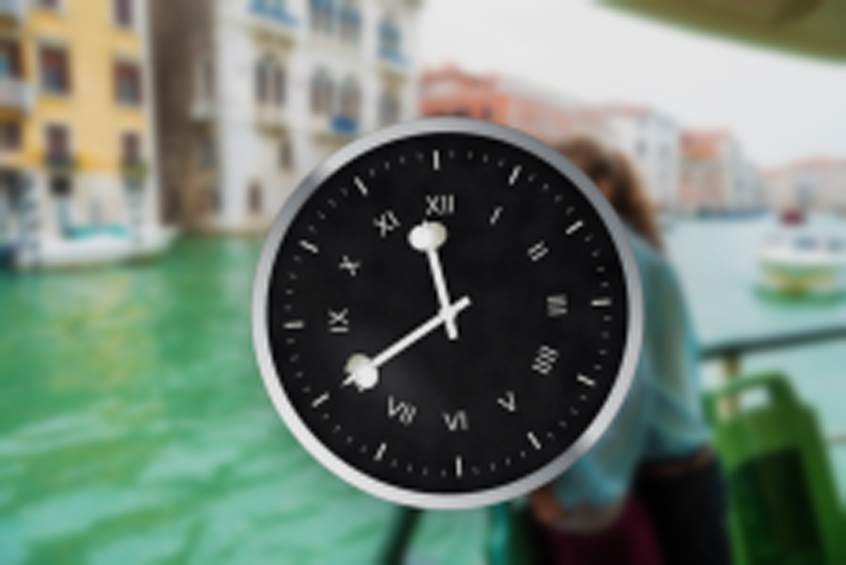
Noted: 11,40
